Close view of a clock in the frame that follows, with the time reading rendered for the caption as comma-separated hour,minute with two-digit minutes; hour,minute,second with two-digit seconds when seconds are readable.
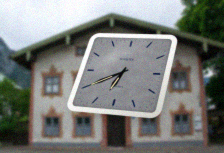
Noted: 6,40
